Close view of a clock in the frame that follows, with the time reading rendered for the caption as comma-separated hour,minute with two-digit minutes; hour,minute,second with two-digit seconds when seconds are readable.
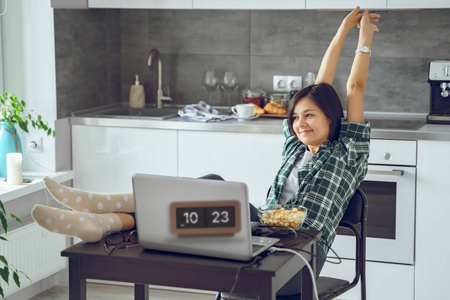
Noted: 10,23
